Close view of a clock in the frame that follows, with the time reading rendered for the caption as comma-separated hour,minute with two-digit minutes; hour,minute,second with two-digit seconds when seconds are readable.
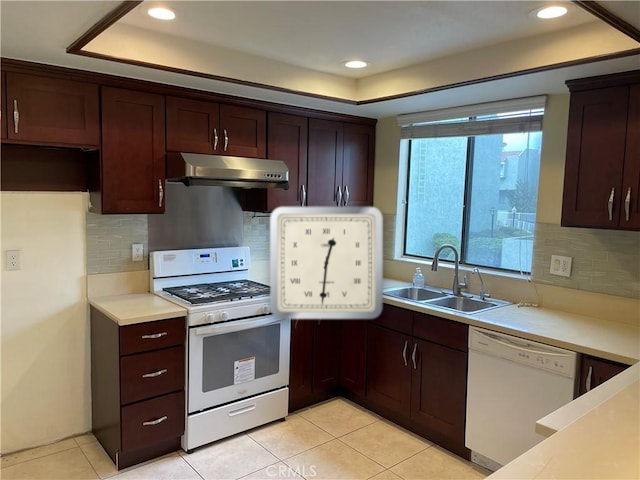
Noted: 12,31
